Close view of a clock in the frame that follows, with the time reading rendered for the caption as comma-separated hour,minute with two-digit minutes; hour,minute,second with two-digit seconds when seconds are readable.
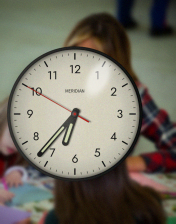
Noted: 6,36,50
